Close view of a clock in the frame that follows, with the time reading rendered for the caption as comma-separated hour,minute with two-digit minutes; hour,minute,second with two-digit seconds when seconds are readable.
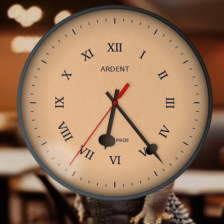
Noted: 6,23,36
